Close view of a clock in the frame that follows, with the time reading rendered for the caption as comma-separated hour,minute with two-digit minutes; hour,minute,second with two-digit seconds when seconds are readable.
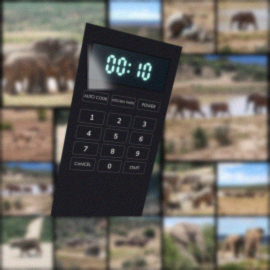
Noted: 0,10
